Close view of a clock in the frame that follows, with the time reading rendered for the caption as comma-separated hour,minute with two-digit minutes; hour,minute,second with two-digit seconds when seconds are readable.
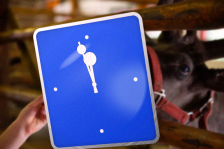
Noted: 11,58
